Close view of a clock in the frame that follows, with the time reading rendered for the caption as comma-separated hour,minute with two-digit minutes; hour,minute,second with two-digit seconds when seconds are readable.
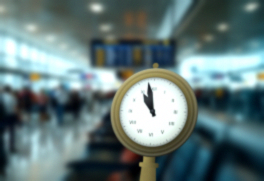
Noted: 10,58
